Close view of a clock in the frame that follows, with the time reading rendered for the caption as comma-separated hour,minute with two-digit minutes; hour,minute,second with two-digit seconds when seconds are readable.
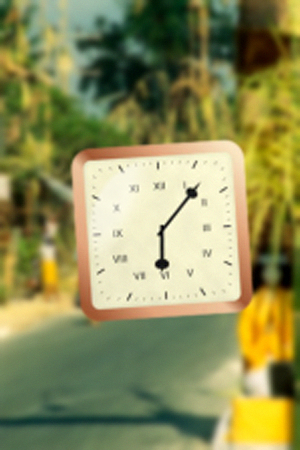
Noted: 6,07
